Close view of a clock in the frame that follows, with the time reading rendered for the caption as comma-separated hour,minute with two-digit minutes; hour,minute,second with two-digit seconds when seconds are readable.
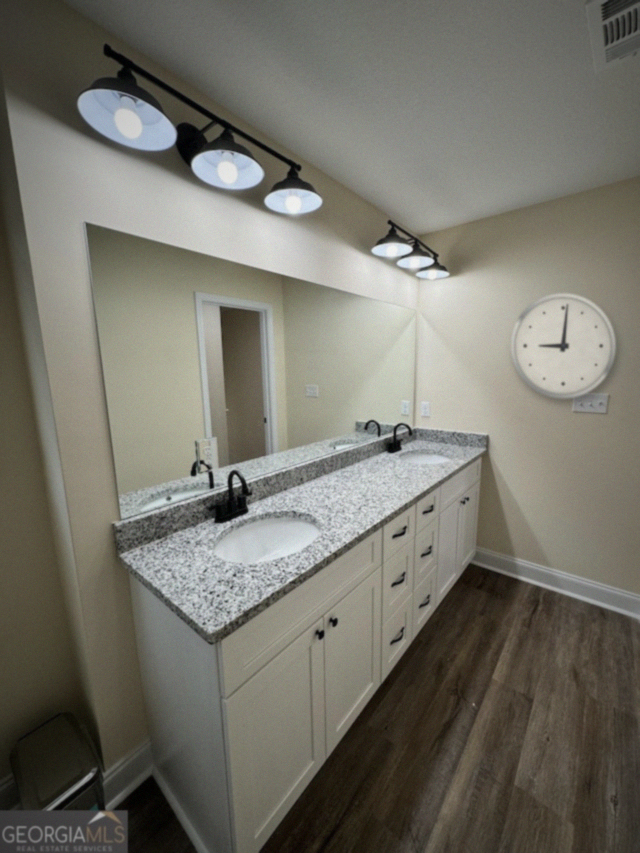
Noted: 9,01
